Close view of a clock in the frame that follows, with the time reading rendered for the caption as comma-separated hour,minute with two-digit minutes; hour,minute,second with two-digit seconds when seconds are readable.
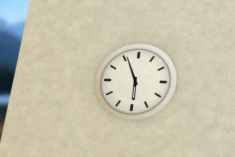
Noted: 5,56
